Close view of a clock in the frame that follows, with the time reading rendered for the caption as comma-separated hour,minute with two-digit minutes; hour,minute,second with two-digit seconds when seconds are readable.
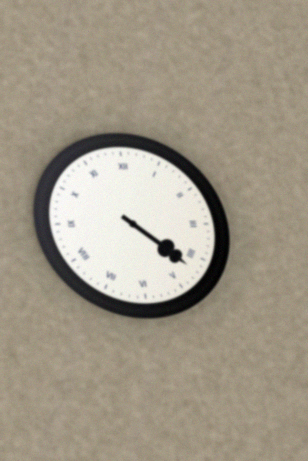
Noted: 4,22
